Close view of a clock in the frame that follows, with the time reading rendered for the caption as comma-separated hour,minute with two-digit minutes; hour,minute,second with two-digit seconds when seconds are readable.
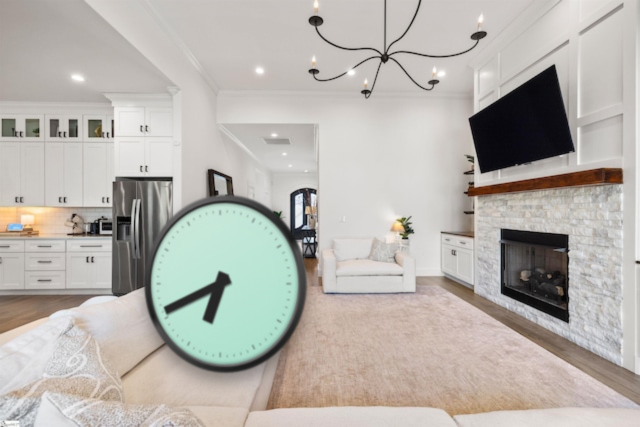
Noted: 6,41
